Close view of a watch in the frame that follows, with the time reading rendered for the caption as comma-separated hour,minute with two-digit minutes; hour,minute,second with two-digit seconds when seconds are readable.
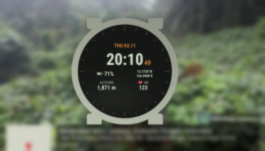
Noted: 20,10
